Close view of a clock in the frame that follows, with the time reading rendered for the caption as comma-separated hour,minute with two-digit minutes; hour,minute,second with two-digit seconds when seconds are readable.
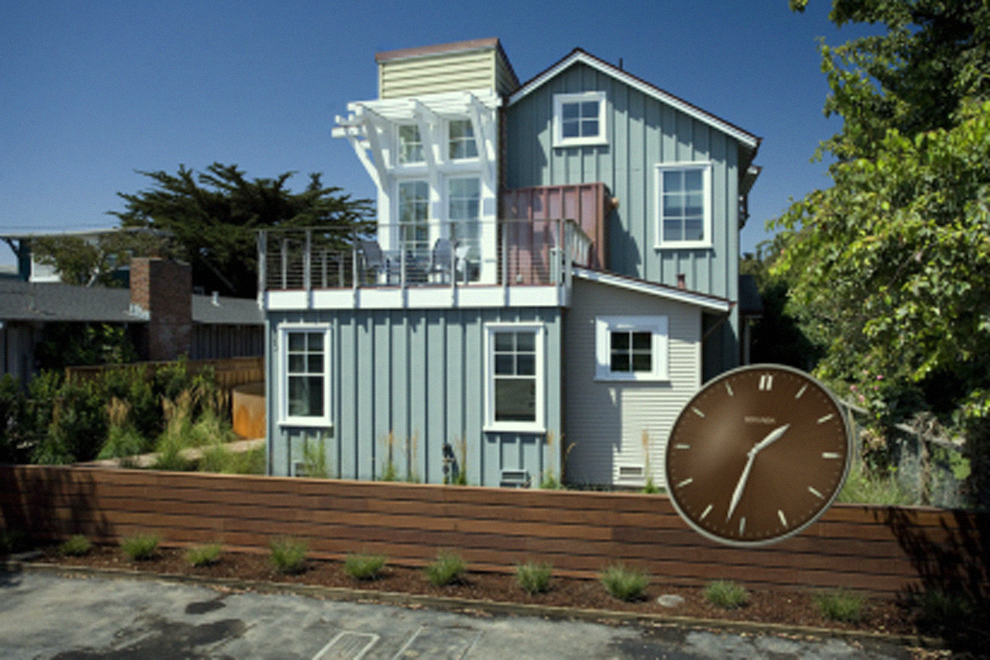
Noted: 1,32
